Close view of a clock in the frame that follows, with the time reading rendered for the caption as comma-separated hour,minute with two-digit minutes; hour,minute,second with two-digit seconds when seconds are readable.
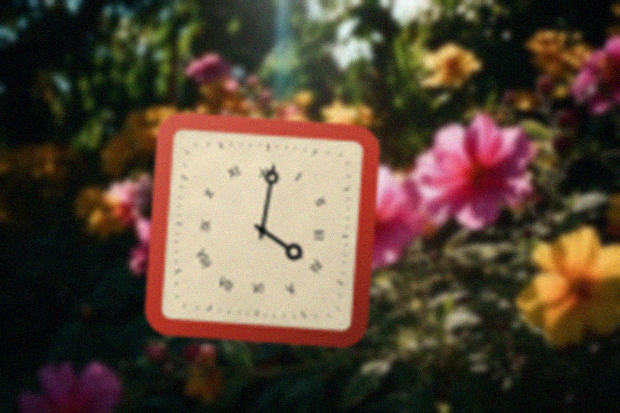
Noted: 4,01
